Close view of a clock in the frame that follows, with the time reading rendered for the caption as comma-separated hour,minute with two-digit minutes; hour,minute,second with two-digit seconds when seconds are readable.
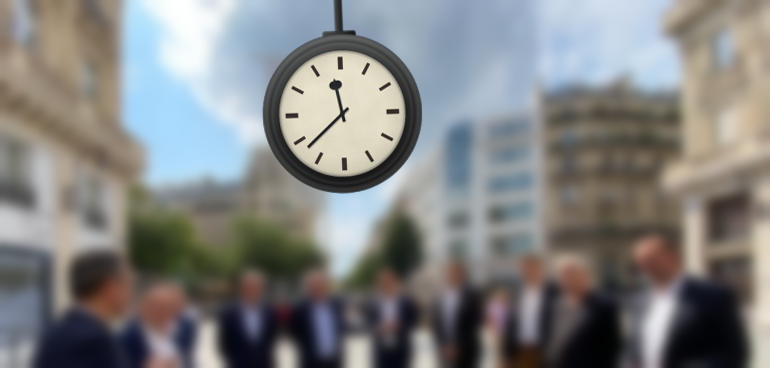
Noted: 11,38
